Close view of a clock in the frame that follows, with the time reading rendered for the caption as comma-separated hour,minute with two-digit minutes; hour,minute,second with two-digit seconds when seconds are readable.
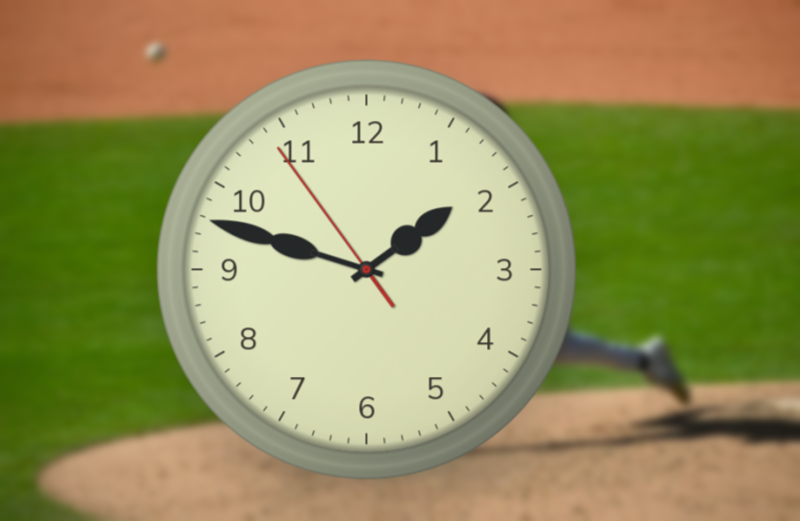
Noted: 1,47,54
